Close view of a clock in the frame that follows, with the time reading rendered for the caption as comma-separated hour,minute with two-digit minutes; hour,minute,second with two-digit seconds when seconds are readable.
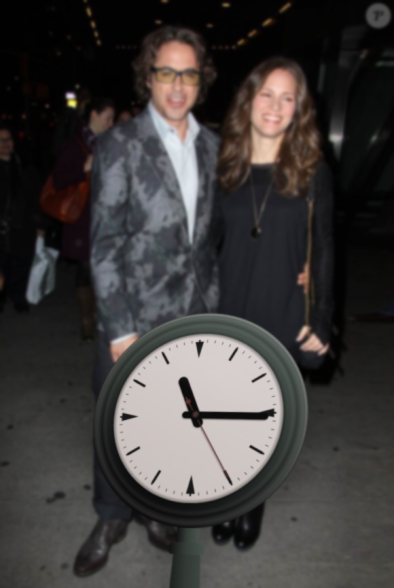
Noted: 11,15,25
